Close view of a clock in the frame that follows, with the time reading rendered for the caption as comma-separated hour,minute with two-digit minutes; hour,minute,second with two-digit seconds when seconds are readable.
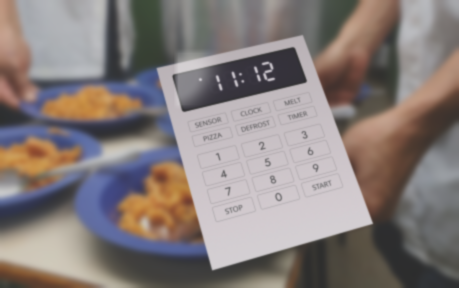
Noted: 11,12
